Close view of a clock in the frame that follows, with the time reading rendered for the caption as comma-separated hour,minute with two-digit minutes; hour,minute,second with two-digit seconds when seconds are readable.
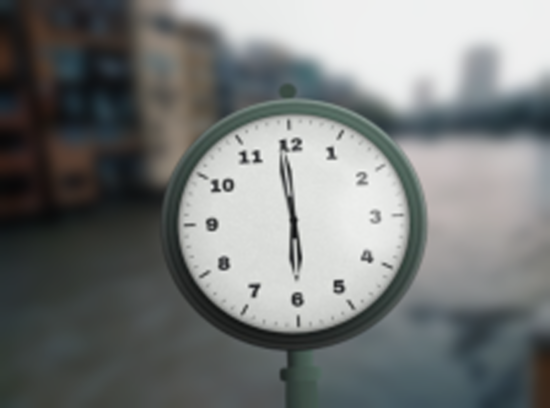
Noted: 5,59
